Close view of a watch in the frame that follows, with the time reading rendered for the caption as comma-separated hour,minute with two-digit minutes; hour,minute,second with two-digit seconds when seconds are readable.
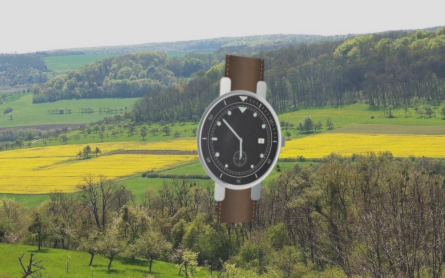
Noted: 5,52
